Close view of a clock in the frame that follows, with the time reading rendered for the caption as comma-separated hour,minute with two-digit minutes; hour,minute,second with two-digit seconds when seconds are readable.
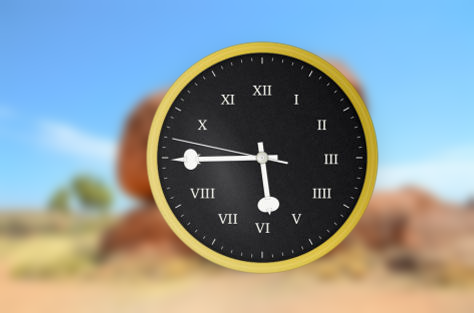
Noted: 5,44,47
